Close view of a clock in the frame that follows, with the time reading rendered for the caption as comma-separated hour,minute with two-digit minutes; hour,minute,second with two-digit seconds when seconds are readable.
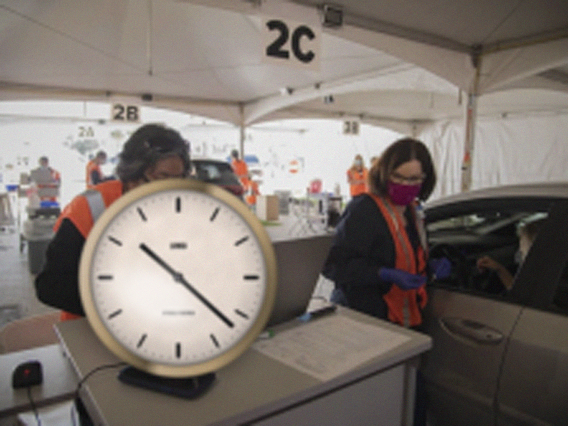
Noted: 10,22
